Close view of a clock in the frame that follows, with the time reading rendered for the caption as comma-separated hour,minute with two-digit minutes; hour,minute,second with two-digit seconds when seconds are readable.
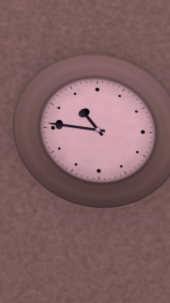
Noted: 10,46
